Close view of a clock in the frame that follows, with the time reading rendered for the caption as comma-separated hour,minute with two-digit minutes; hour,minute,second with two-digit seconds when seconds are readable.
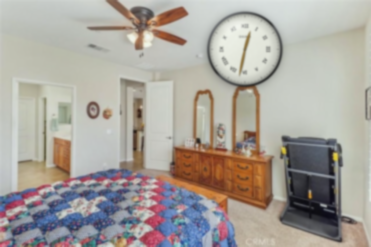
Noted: 12,32
